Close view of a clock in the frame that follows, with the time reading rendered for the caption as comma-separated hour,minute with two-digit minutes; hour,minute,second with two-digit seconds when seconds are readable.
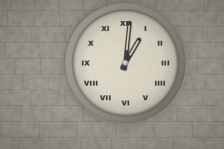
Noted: 1,01
